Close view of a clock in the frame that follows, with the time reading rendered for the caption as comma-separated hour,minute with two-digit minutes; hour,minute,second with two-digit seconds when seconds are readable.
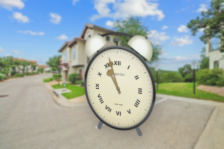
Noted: 10,57
